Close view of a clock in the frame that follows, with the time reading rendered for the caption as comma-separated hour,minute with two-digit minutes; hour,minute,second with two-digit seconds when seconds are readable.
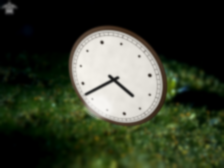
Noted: 4,42
